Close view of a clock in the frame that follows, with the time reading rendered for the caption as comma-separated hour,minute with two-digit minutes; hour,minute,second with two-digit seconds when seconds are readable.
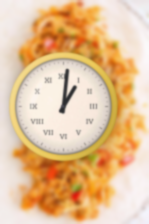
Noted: 1,01
